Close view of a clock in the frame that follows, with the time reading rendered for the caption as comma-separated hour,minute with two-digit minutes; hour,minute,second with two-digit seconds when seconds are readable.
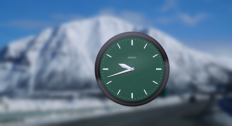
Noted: 9,42
